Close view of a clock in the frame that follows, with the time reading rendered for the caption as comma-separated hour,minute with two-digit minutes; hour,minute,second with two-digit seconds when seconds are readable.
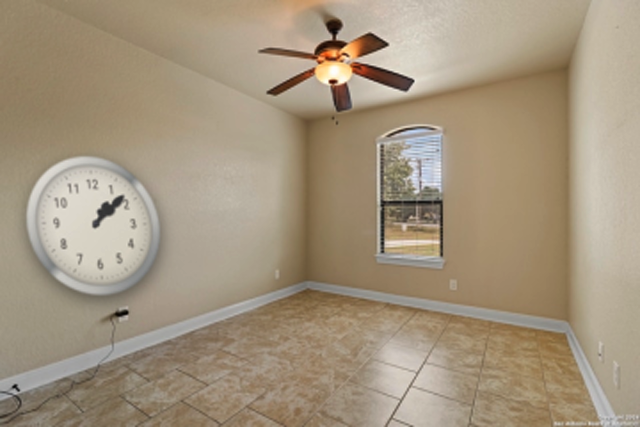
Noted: 1,08
